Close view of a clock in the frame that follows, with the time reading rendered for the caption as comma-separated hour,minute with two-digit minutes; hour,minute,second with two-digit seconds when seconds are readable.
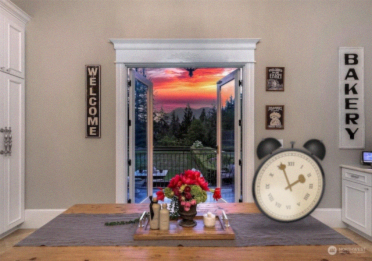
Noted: 1,56
